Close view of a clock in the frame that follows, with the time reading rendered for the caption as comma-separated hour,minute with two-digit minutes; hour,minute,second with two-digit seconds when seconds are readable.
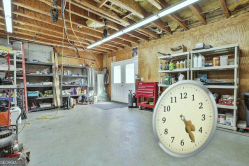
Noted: 4,25
